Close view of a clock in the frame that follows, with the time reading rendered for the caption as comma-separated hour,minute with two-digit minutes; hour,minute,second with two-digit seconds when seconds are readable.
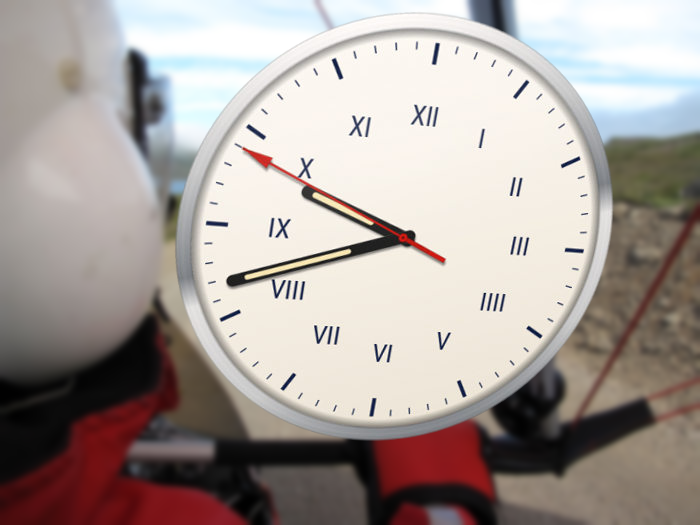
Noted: 9,41,49
